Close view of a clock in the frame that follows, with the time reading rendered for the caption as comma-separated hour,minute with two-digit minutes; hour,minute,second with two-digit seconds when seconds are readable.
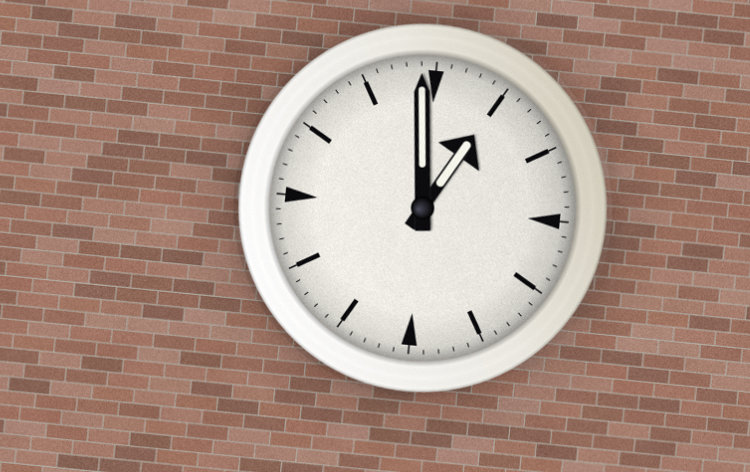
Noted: 12,59
